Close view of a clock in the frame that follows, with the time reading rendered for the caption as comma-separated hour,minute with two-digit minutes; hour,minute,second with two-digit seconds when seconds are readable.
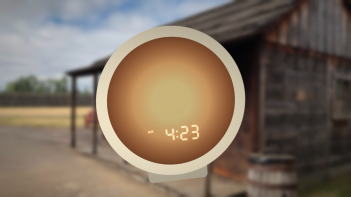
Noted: 4,23
